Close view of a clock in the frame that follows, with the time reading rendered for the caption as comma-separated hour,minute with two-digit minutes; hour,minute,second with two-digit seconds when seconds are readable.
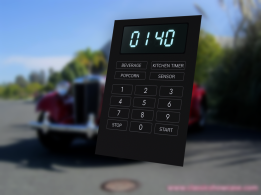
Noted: 1,40
